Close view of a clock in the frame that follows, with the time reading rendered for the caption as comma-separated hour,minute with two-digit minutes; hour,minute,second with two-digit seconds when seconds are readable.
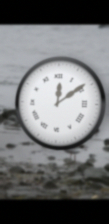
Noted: 12,09
